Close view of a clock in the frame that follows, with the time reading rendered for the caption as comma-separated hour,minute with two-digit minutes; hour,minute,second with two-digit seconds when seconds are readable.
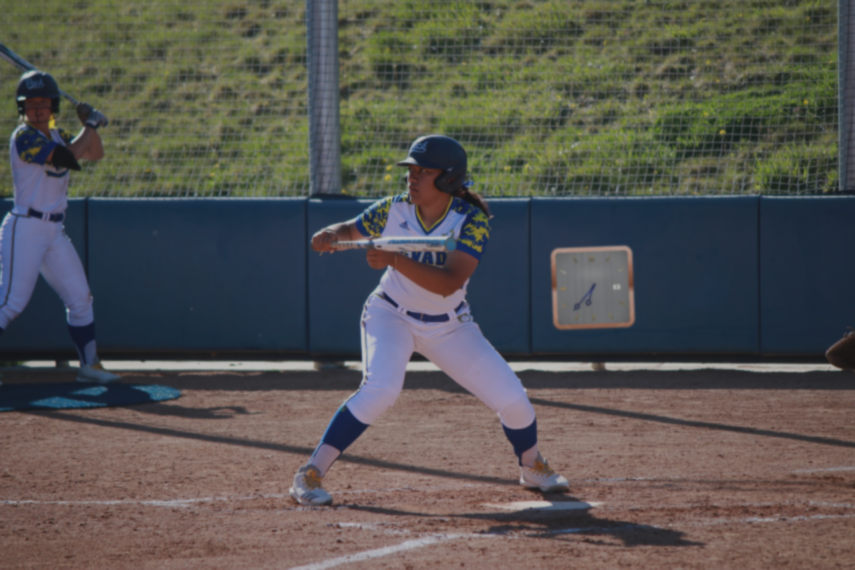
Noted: 6,37
